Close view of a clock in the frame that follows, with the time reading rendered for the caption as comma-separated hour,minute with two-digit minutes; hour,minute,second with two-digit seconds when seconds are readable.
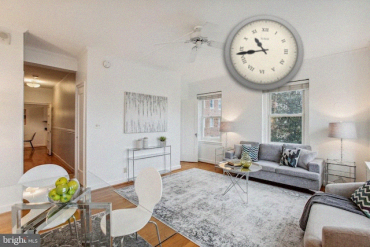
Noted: 10,43
